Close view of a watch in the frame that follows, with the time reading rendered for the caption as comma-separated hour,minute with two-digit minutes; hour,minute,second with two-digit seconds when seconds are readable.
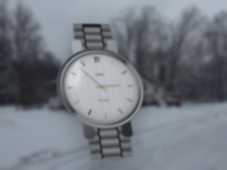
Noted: 2,53
